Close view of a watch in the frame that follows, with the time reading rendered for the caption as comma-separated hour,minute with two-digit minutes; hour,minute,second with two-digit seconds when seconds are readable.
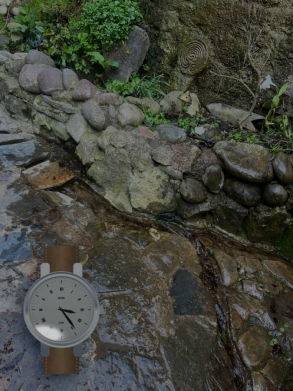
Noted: 3,24
